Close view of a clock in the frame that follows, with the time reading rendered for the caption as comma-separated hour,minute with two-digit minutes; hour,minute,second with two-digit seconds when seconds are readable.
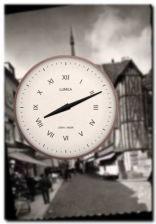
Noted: 8,11
